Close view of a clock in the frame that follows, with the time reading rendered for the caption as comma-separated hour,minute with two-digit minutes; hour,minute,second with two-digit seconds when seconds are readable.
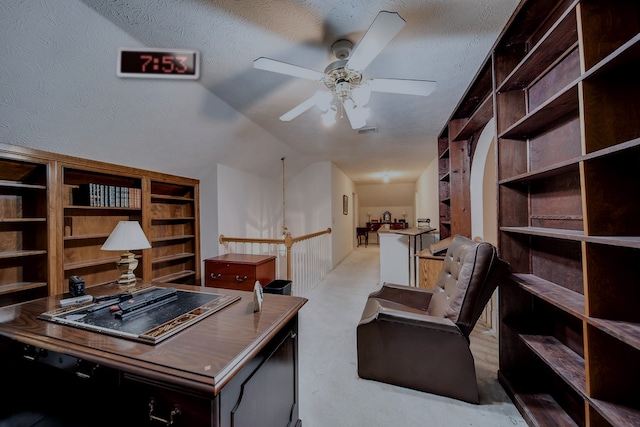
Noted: 7,53
